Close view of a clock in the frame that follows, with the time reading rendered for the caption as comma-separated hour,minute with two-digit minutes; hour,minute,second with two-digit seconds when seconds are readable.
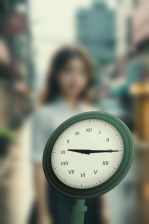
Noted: 9,15
